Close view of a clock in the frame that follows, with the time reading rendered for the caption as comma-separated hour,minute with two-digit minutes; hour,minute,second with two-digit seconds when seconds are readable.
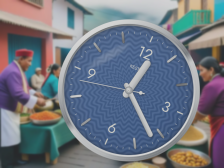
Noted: 12,21,43
